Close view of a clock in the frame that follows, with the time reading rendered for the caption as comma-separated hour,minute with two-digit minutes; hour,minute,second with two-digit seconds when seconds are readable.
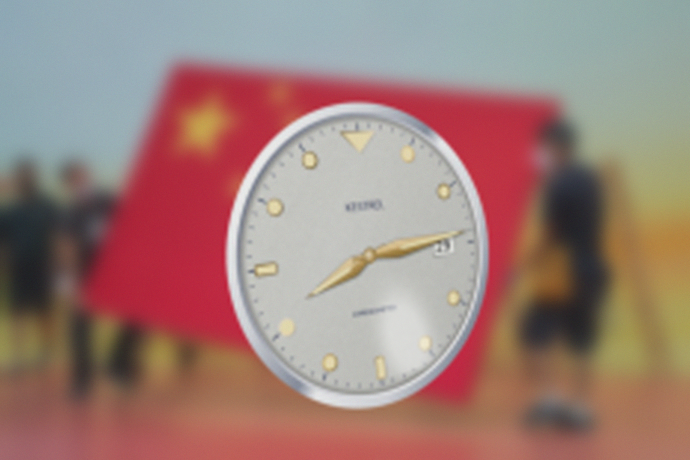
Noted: 8,14
